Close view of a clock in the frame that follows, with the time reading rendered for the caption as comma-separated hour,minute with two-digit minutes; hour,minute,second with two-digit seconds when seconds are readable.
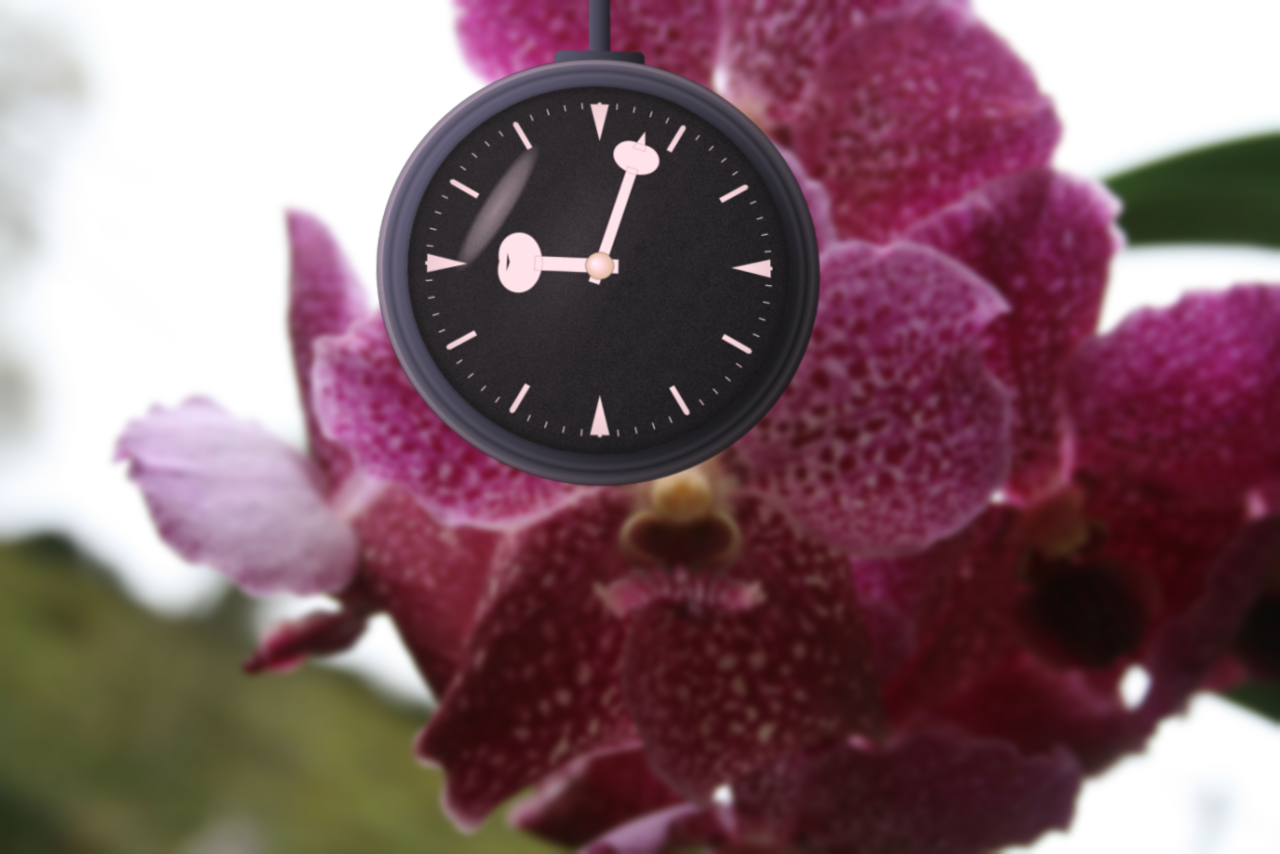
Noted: 9,03
